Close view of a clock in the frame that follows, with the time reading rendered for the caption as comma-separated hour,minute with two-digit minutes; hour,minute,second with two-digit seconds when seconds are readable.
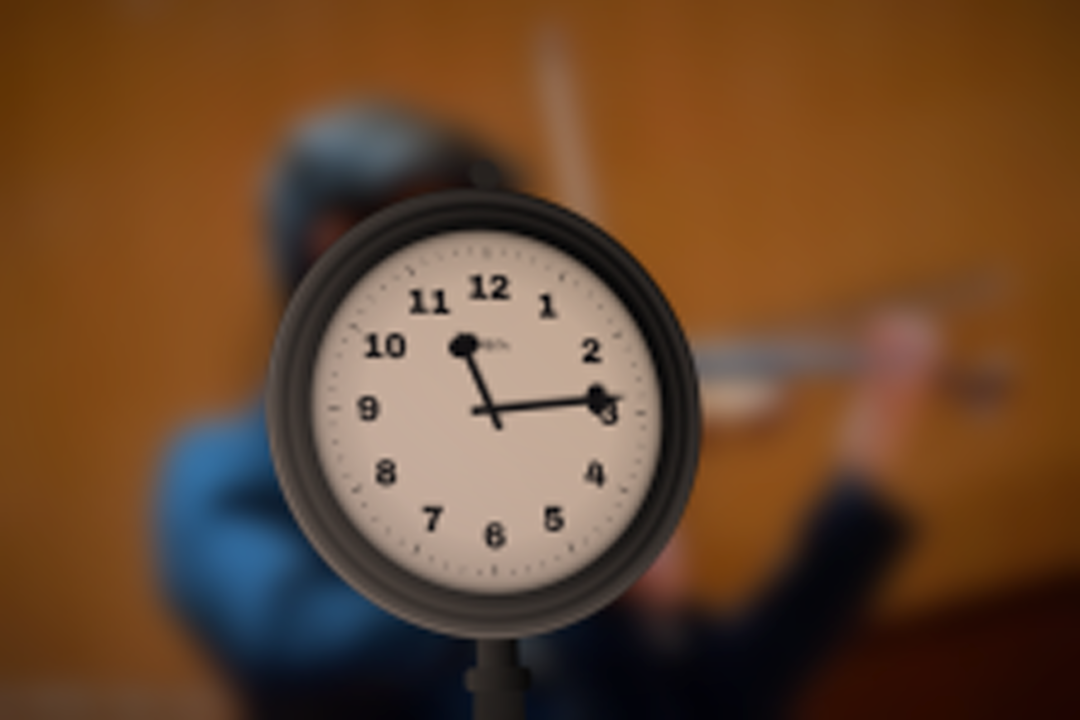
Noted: 11,14
